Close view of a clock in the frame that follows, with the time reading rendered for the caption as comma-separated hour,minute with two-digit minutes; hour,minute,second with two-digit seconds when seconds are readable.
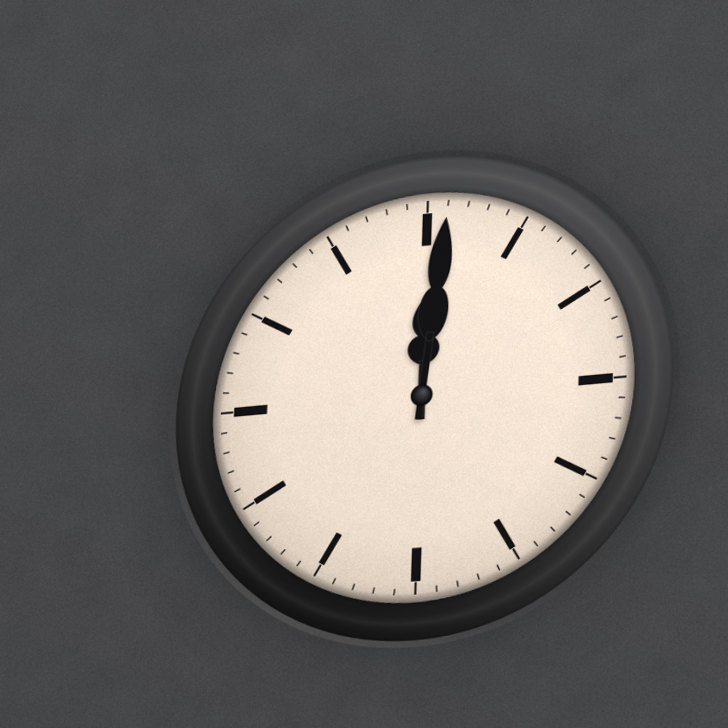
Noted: 12,01
